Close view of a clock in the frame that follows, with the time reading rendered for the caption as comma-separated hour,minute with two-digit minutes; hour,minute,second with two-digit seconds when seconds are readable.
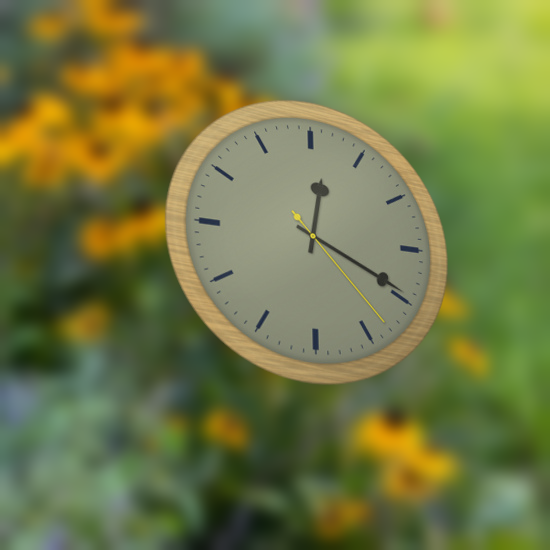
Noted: 12,19,23
